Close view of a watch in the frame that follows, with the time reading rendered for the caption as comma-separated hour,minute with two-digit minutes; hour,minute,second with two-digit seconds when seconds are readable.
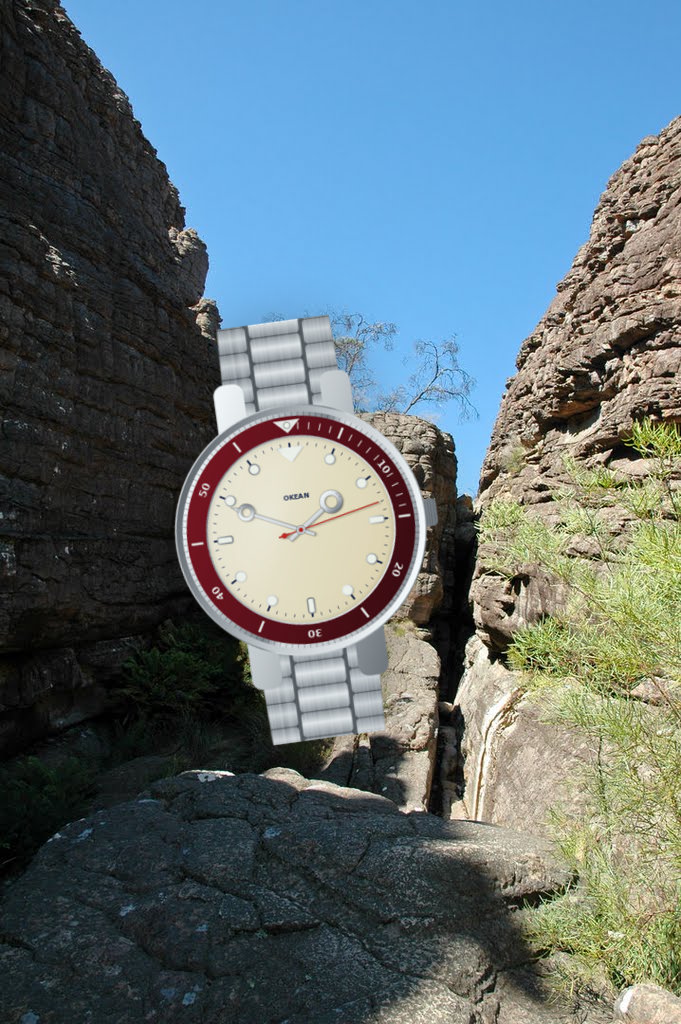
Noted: 1,49,13
